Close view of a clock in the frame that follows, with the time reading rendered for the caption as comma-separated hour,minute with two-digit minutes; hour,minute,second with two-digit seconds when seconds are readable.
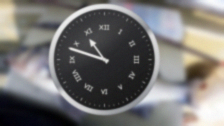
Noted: 10,48
